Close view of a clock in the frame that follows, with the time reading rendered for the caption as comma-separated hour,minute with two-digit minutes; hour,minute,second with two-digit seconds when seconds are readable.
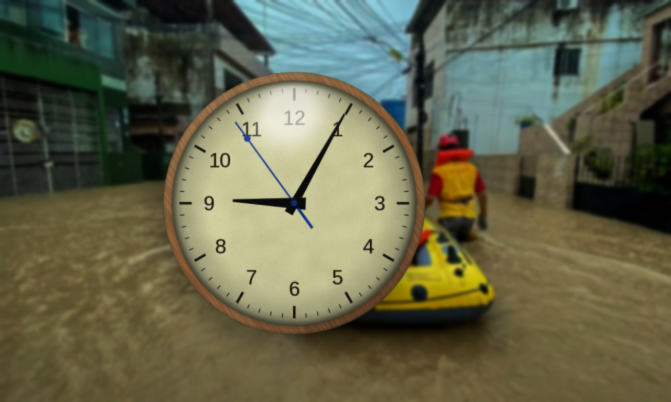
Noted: 9,04,54
